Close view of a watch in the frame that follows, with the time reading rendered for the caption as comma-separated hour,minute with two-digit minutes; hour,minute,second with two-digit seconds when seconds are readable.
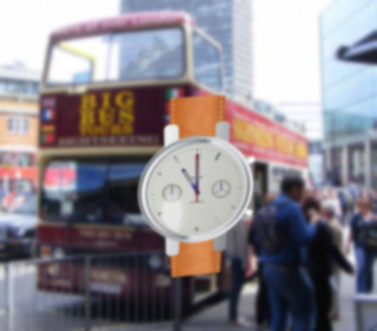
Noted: 11,00
